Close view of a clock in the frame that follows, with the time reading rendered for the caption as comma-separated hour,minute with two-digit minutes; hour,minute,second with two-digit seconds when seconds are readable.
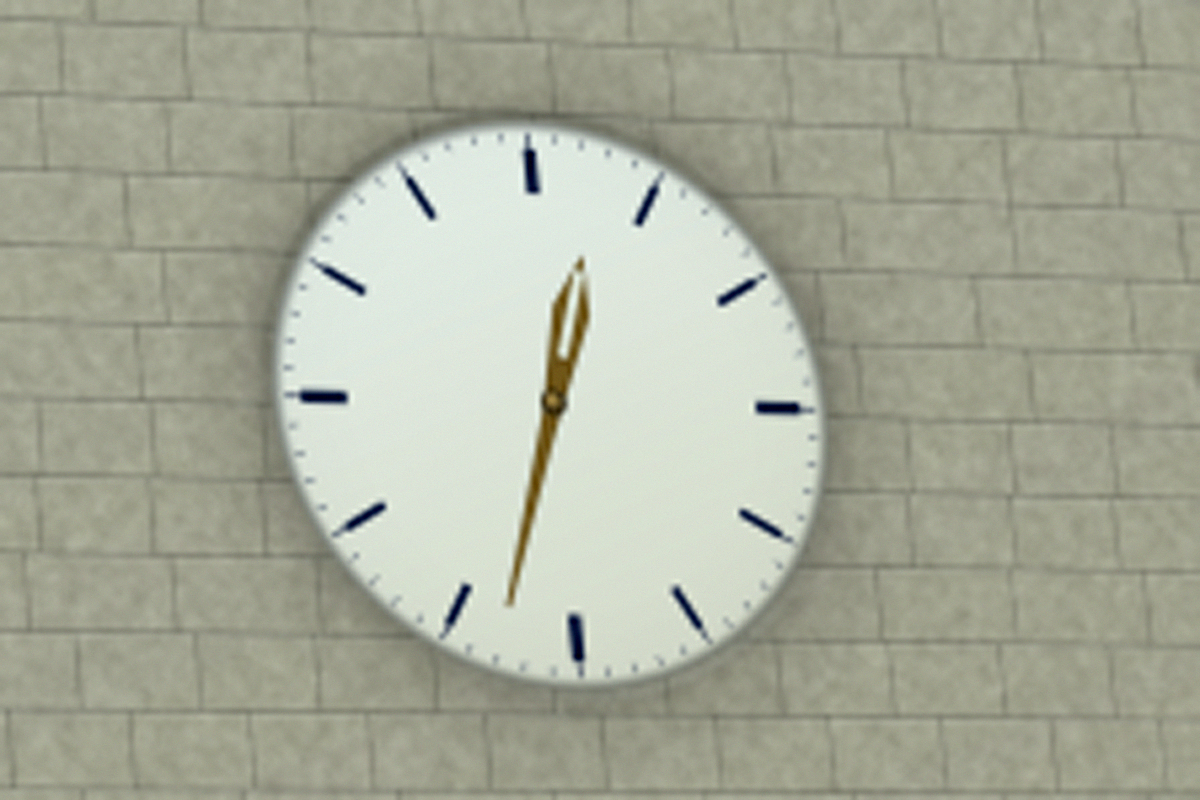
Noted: 12,33
